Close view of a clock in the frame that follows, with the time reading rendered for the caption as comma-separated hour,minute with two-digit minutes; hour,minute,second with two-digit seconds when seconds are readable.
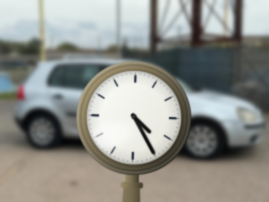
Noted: 4,25
